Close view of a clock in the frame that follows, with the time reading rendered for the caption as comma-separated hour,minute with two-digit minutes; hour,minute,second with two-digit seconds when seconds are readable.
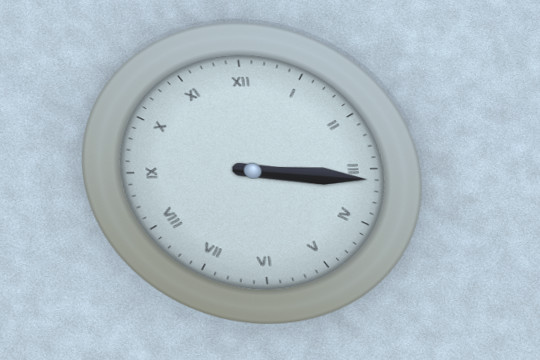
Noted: 3,16
